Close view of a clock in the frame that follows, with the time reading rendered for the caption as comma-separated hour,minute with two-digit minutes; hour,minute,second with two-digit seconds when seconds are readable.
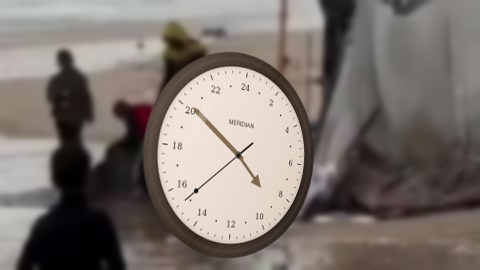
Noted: 8,50,38
